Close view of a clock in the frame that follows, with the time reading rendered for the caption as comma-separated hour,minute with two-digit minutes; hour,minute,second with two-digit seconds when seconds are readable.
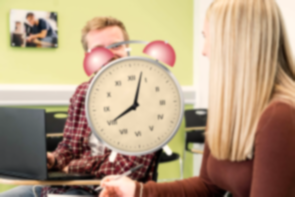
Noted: 8,03
